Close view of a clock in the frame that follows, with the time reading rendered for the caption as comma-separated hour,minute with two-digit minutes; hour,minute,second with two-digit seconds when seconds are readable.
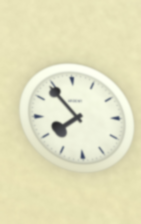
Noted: 7,54
